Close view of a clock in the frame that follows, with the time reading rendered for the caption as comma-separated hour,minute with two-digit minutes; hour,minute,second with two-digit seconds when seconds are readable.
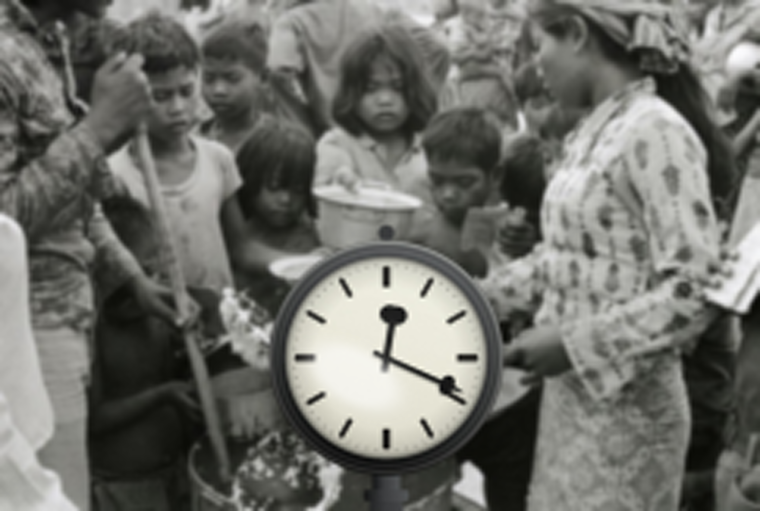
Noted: 12,19
